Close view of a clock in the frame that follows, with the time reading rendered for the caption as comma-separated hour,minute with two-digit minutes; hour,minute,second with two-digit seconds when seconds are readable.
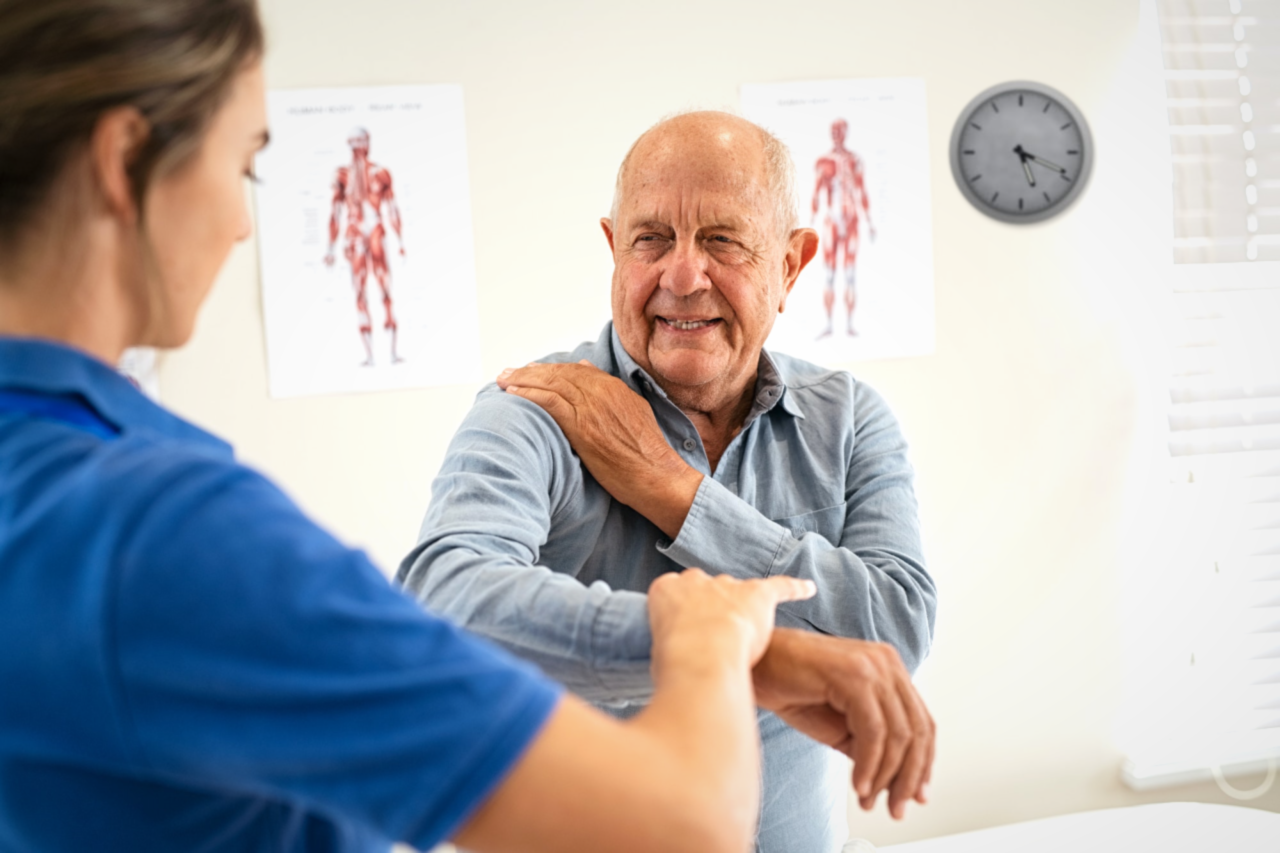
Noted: 5,19
